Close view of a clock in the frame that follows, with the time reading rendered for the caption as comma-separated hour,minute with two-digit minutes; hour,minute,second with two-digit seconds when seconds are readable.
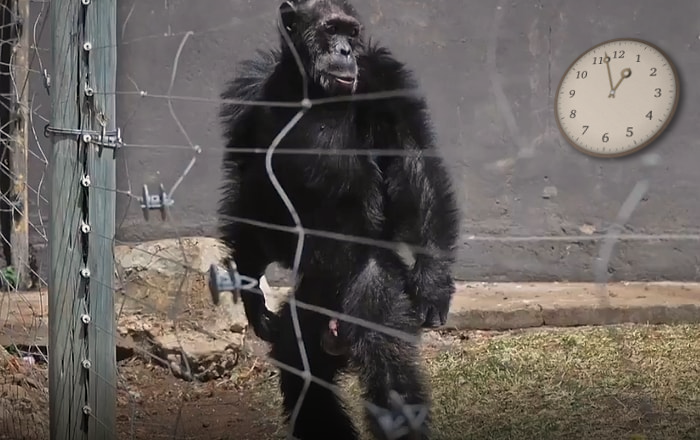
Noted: 12,57
